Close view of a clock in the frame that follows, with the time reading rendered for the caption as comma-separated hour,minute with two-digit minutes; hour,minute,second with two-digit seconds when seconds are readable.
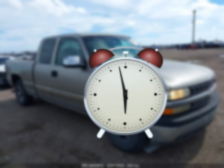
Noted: 5,58
